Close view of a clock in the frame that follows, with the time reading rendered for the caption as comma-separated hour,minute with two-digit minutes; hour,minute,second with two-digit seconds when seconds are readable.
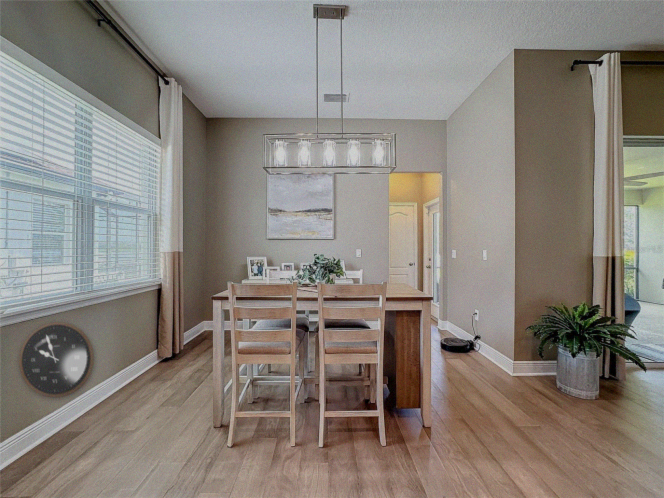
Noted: 9,57
